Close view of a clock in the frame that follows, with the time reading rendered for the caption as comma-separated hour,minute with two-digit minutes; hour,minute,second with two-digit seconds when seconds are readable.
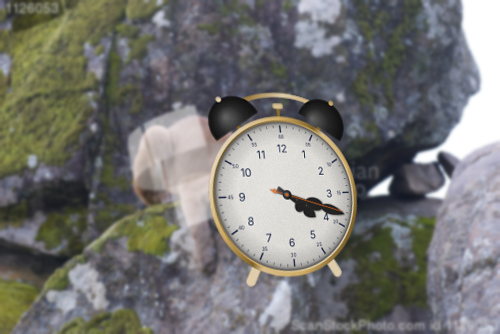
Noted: 4,18,18
